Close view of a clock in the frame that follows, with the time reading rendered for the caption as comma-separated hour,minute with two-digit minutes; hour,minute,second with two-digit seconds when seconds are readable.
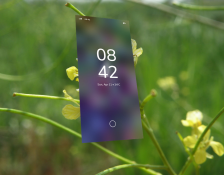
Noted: 8,42
